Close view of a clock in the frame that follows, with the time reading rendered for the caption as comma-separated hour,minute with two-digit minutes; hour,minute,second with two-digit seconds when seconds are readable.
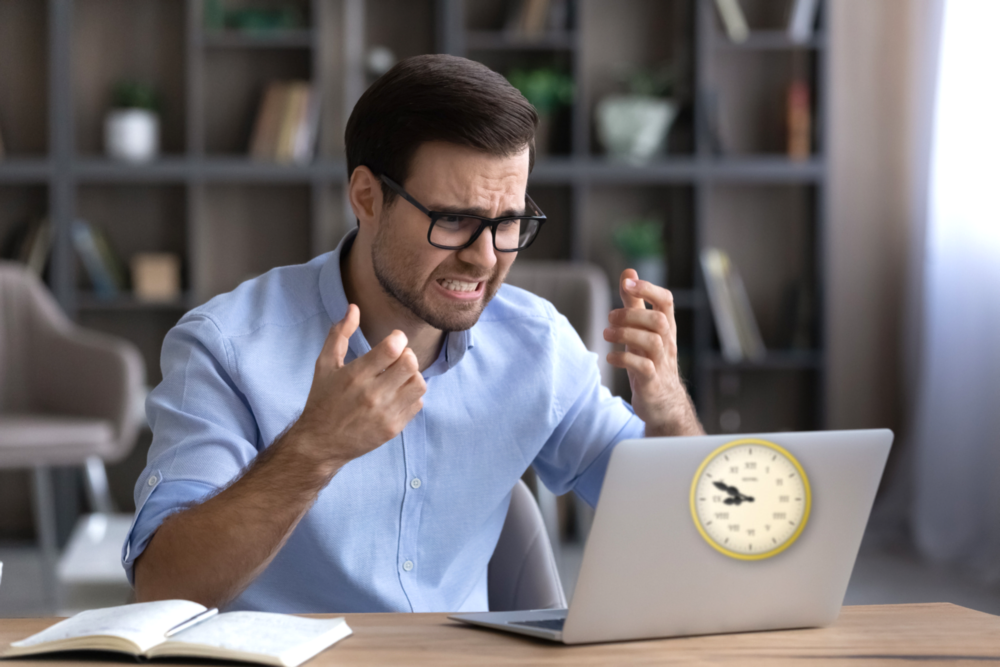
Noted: 8,49
